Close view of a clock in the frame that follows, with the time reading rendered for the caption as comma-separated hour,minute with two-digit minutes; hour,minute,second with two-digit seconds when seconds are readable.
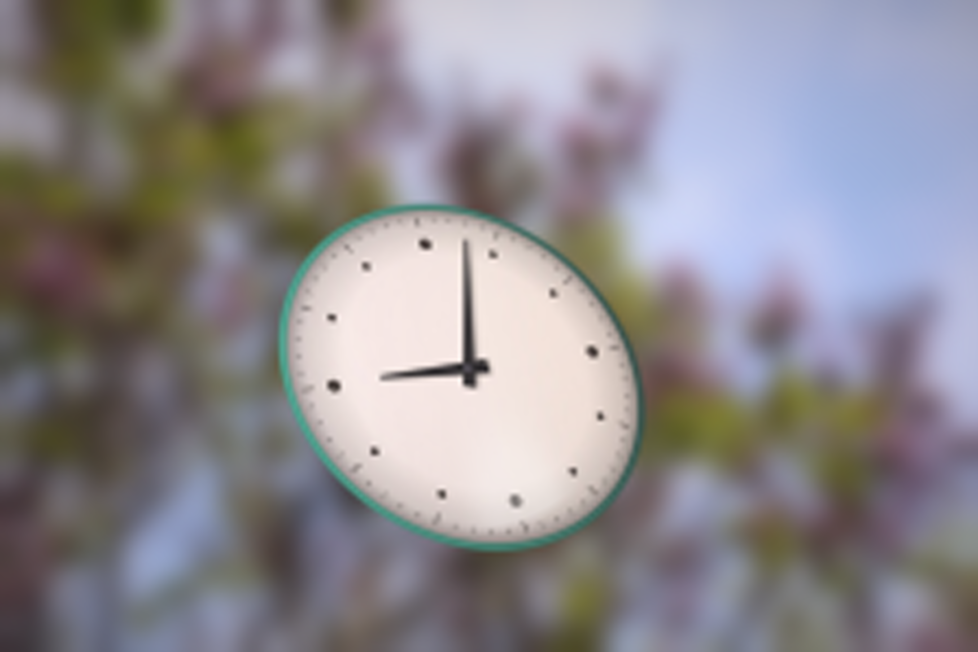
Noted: 9,03
